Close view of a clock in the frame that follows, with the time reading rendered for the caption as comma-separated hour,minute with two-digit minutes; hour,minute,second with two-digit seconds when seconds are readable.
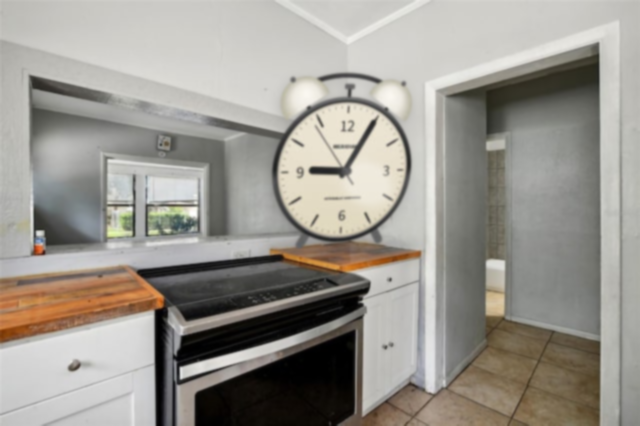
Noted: 9,04,54
